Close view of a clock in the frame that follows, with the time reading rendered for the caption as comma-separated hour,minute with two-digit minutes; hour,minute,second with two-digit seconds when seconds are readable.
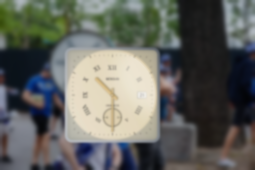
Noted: 10,30
